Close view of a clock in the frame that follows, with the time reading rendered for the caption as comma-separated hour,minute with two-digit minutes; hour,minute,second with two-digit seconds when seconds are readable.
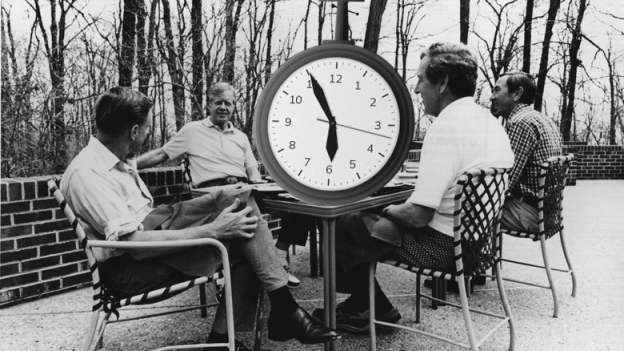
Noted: 5,55,17
